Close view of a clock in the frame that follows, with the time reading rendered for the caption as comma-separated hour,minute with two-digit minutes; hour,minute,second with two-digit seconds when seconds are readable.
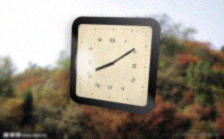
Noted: 8,09
